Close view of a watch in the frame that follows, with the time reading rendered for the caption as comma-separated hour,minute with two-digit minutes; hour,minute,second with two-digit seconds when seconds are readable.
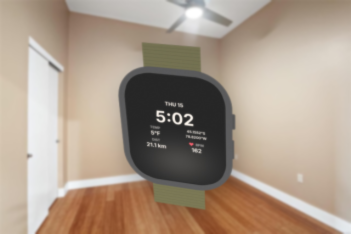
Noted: 5,02
